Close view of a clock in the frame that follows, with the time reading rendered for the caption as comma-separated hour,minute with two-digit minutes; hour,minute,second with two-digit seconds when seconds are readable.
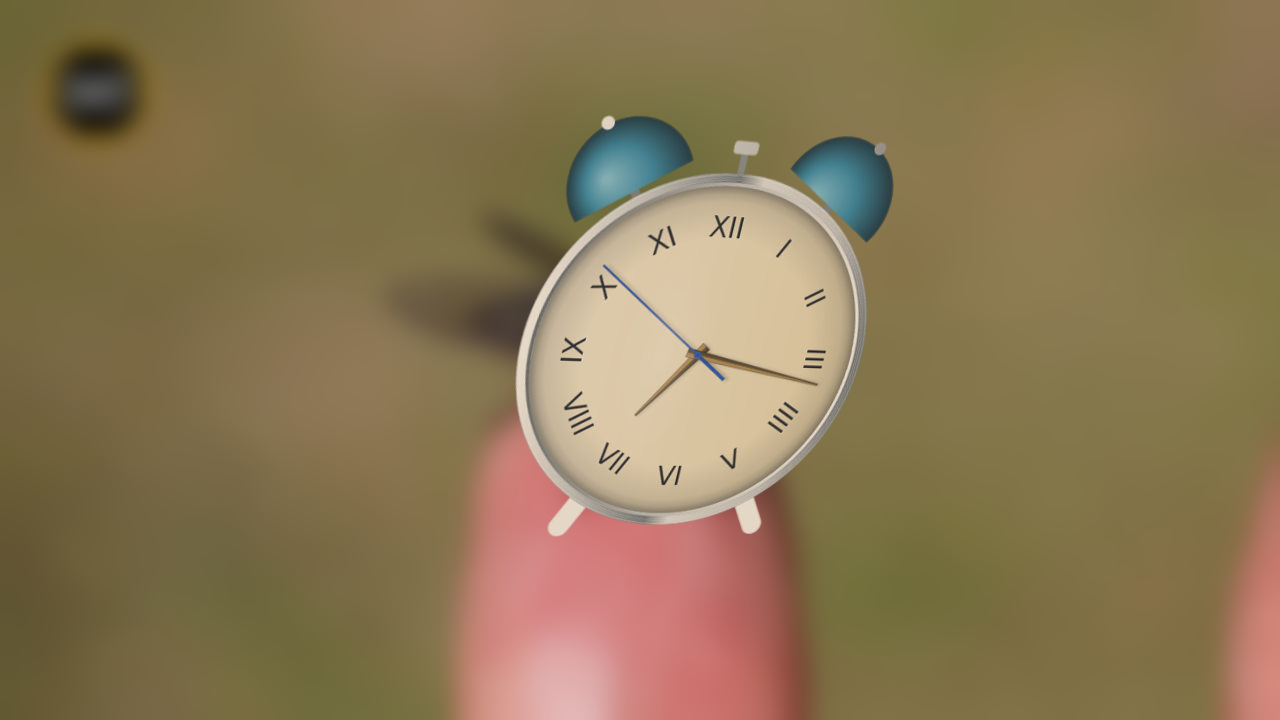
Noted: 7,16,51
